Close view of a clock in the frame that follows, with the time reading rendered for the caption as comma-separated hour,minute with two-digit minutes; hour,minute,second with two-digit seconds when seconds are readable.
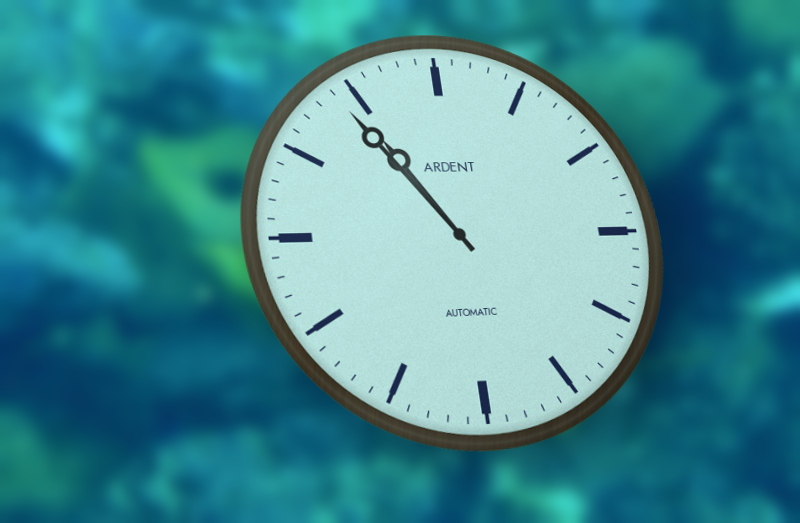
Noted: 10,54
